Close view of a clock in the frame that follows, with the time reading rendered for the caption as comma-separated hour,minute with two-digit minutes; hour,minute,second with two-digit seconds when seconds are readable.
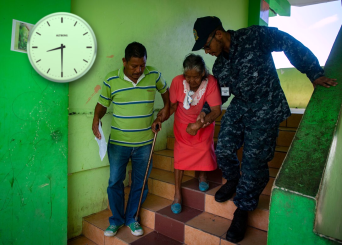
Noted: 8,30
